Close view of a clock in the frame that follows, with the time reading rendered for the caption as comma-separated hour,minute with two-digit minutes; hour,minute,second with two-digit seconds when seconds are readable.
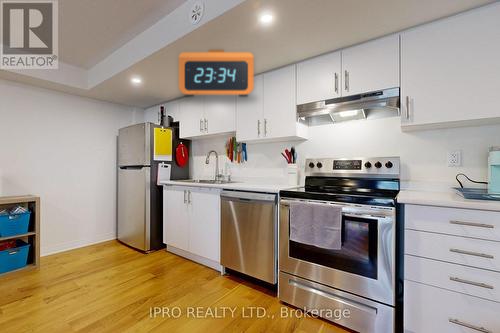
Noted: 23,34
